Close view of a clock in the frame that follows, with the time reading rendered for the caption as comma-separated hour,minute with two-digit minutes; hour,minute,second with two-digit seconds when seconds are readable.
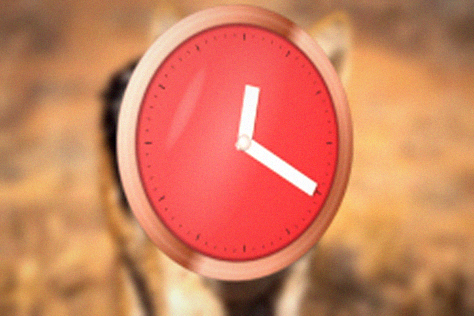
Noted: 12,20
